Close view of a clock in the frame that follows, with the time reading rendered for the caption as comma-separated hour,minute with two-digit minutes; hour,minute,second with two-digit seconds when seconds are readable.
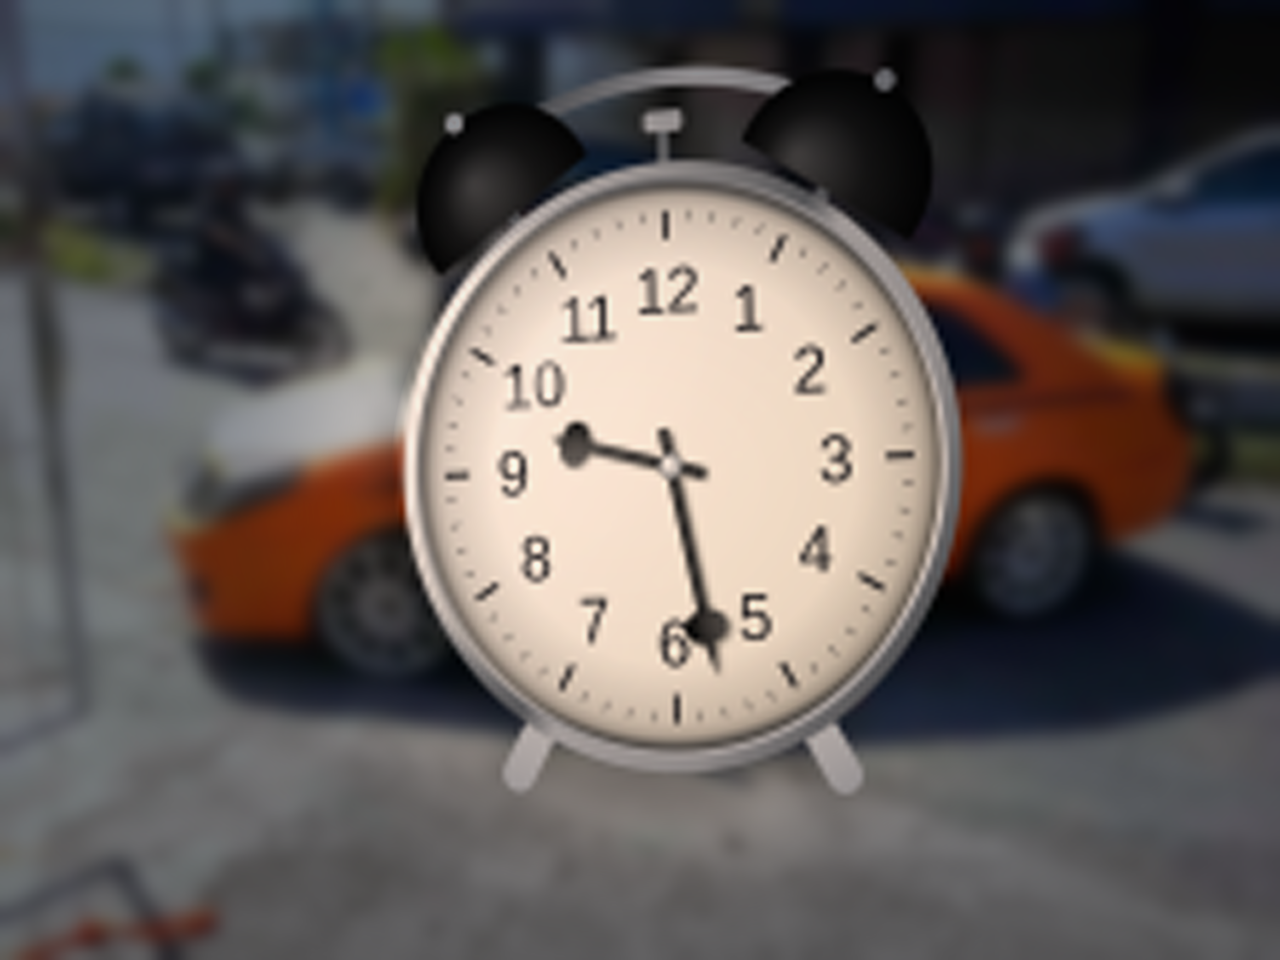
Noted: 9,28
